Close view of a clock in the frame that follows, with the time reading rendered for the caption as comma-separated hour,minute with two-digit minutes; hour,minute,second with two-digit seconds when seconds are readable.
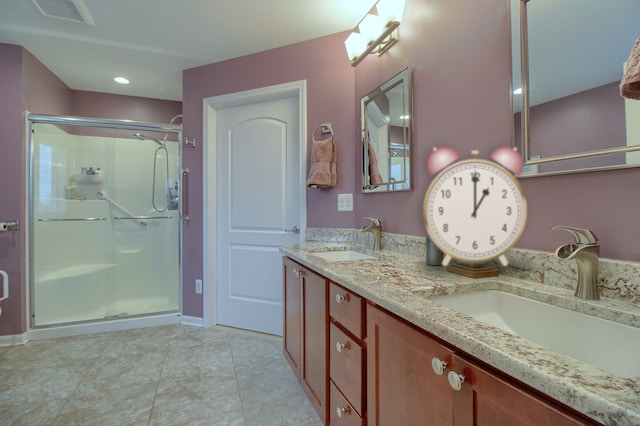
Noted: 1,00
